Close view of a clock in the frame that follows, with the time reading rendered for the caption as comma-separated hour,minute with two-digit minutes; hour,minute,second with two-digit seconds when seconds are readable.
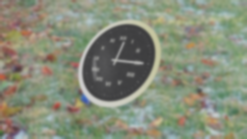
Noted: 12,15
